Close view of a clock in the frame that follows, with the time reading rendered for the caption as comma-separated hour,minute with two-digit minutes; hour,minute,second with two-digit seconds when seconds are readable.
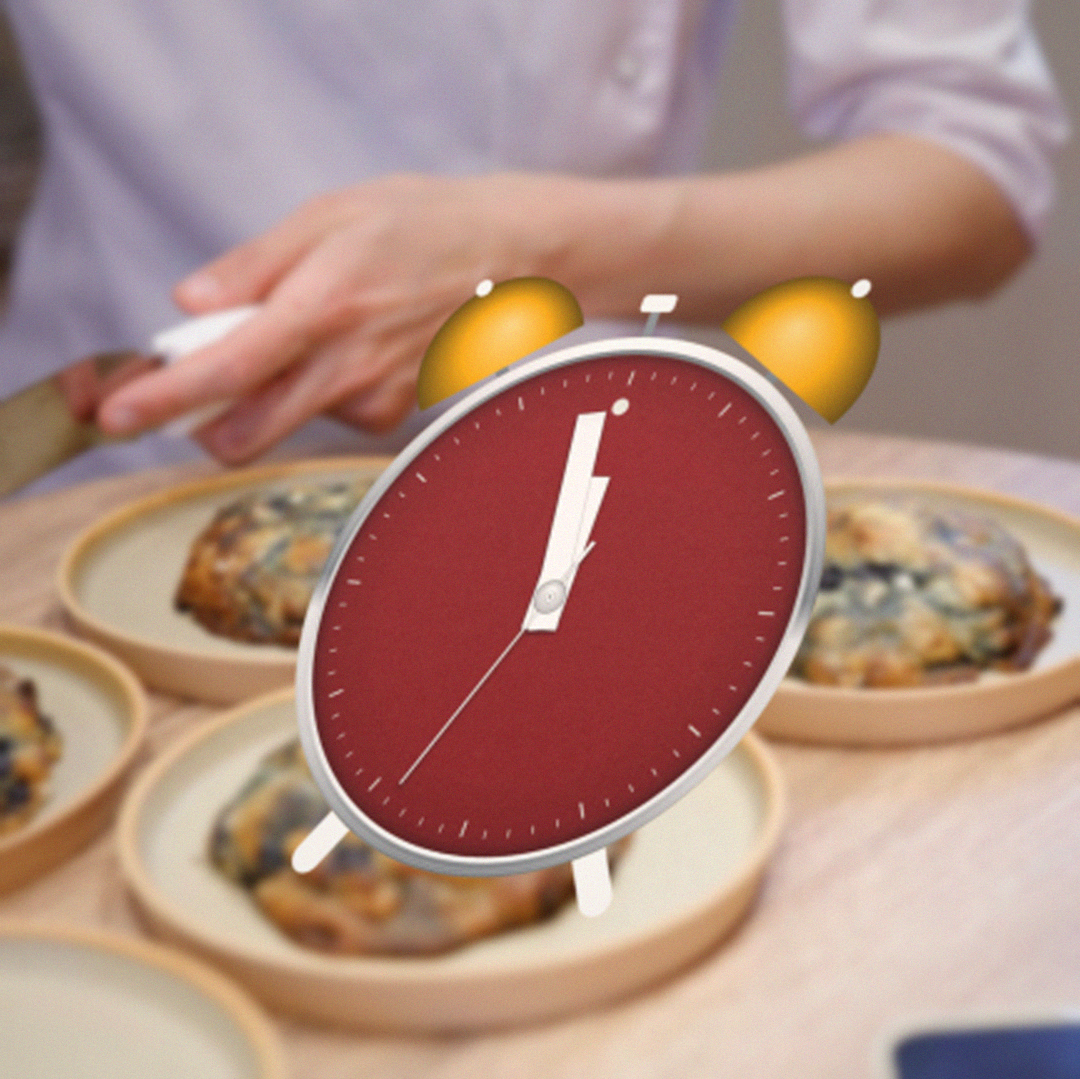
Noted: 11,58,34
